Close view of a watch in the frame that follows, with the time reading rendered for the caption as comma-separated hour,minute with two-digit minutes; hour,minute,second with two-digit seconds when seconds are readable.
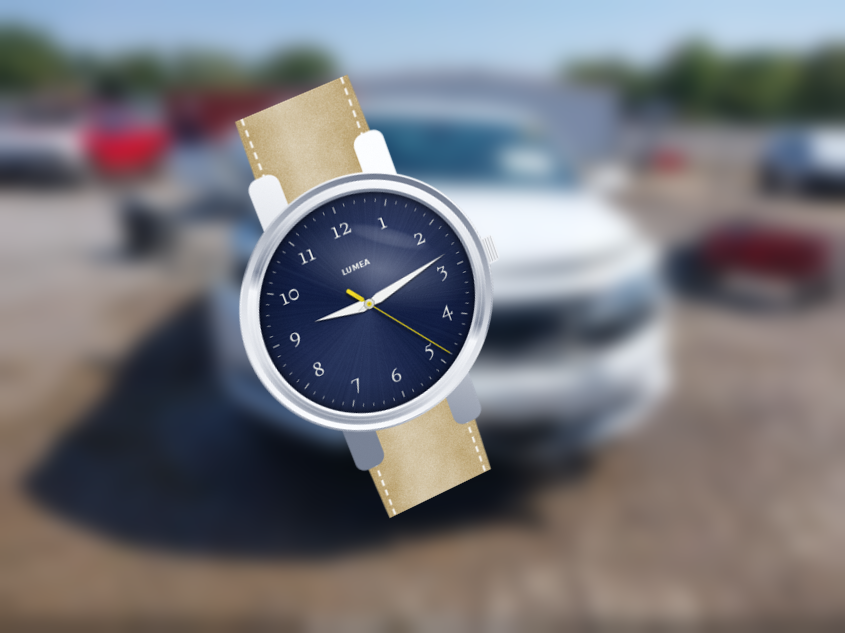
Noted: 9,13,24
